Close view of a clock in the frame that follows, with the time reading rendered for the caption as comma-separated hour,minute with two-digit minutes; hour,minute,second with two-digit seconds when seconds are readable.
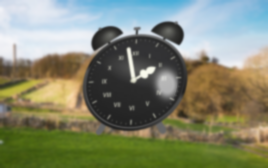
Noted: 1,58
